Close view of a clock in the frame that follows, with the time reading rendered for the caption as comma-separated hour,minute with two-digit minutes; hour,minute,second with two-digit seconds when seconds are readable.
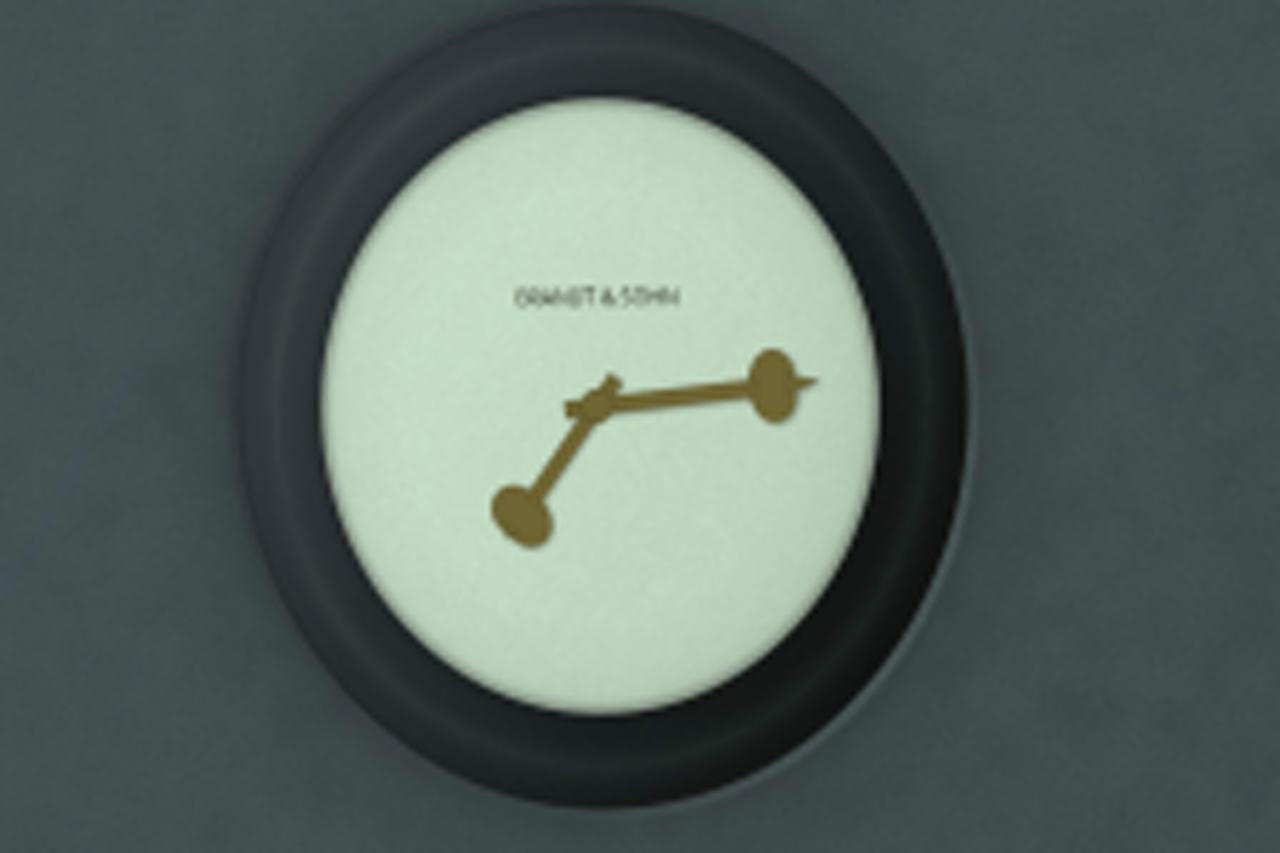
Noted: 7,14
